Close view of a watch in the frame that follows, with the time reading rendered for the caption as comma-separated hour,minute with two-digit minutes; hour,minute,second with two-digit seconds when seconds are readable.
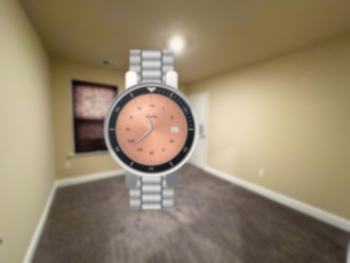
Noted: 11,38
